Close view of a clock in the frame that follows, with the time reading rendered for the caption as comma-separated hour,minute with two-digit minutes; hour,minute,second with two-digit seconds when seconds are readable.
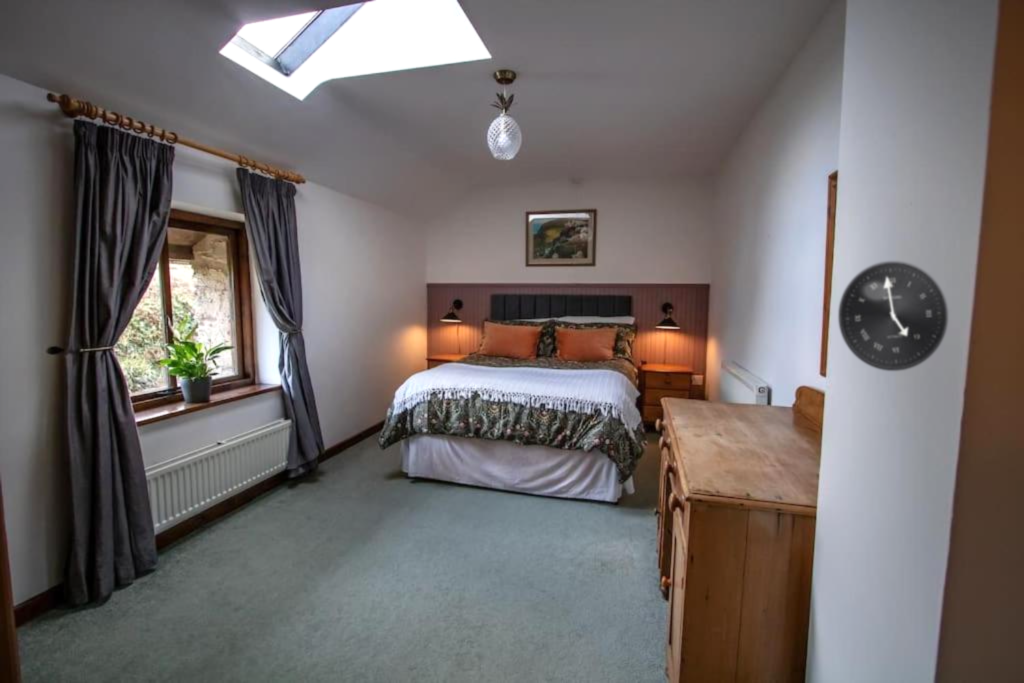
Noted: 4,59
